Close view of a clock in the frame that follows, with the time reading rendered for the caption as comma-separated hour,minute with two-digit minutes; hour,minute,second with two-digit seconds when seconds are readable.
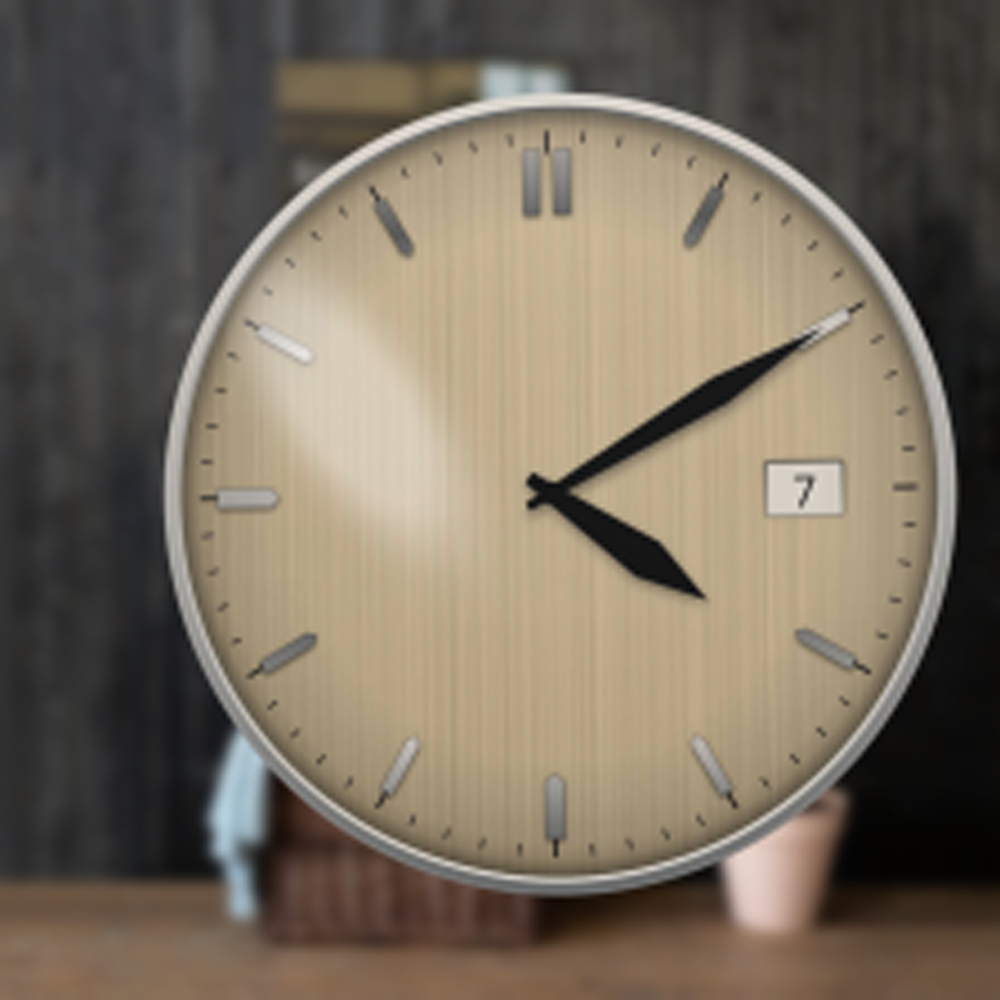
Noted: 4,10
